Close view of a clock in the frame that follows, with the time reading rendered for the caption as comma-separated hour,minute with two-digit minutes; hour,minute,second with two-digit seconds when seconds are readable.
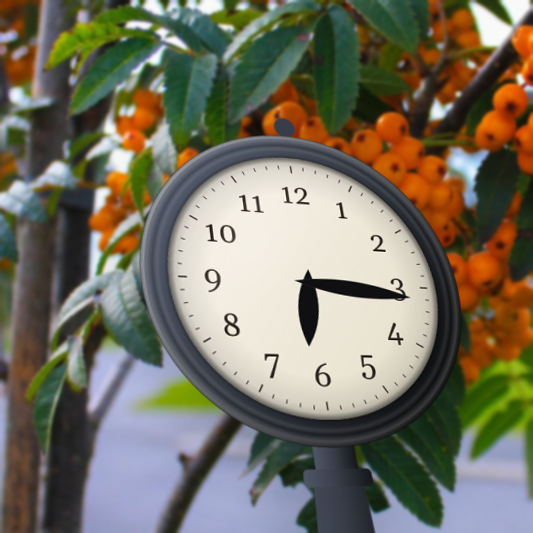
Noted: 6,16
